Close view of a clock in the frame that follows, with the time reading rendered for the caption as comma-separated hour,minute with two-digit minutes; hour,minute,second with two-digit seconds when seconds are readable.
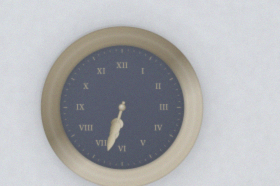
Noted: 6,33
